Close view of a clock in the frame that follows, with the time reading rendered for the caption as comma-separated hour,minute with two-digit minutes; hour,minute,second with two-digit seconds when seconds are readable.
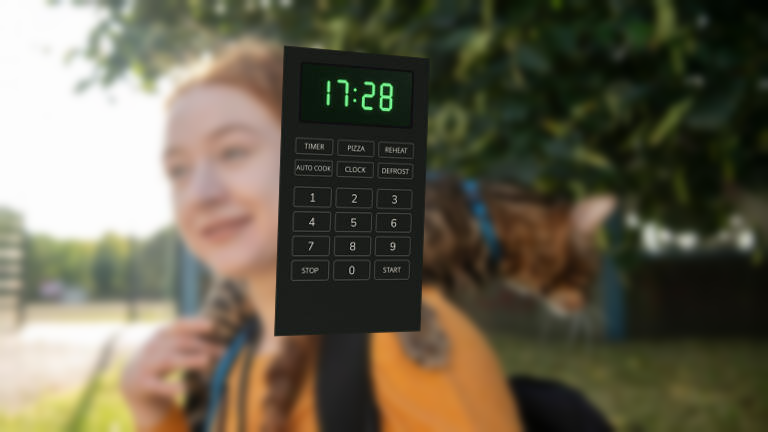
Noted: 17,28
